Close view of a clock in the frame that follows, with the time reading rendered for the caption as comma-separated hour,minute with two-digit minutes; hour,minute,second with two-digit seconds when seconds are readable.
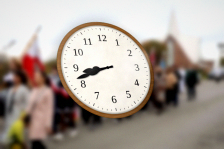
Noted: 8,42
